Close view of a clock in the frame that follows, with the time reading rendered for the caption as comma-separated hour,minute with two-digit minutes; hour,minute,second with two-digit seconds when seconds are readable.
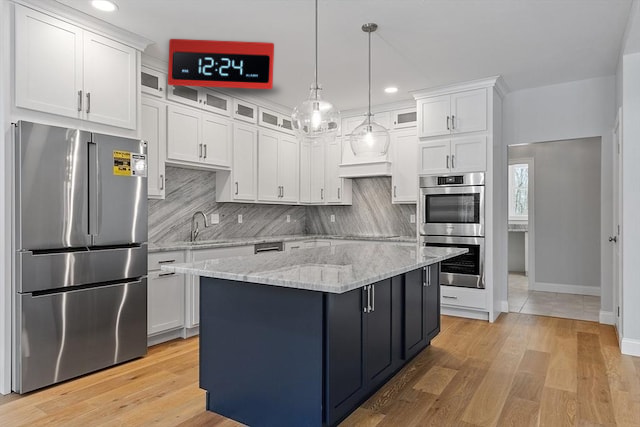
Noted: 12,24
